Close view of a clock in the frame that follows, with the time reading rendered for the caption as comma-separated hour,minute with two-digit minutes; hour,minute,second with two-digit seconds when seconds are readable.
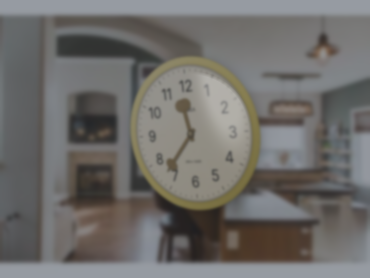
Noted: 11,37
